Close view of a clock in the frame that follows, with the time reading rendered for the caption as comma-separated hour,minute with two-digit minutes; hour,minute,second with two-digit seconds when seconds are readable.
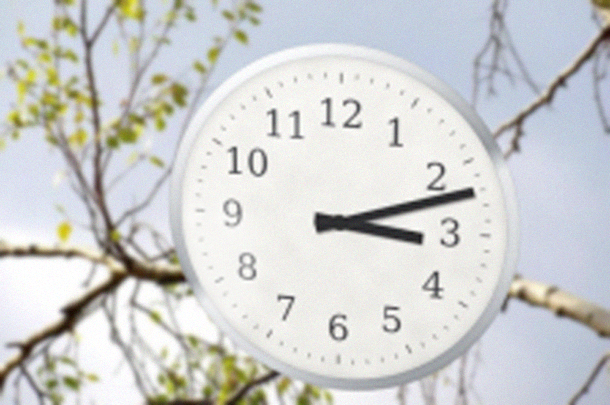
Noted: 3,12
